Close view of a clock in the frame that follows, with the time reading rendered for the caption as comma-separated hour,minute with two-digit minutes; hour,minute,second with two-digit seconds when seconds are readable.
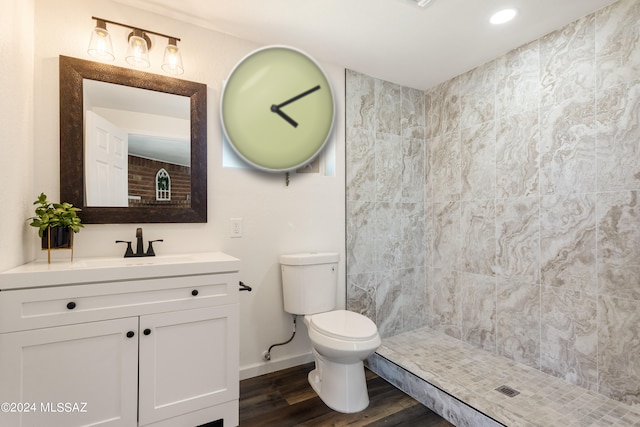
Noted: 4,11
